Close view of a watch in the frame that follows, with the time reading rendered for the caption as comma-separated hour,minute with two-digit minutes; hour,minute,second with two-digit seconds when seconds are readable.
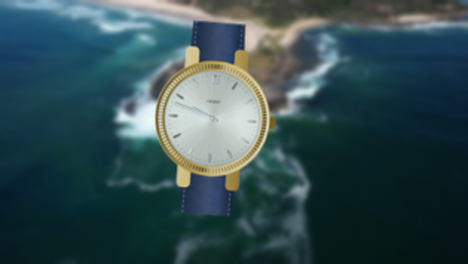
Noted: 9,48
